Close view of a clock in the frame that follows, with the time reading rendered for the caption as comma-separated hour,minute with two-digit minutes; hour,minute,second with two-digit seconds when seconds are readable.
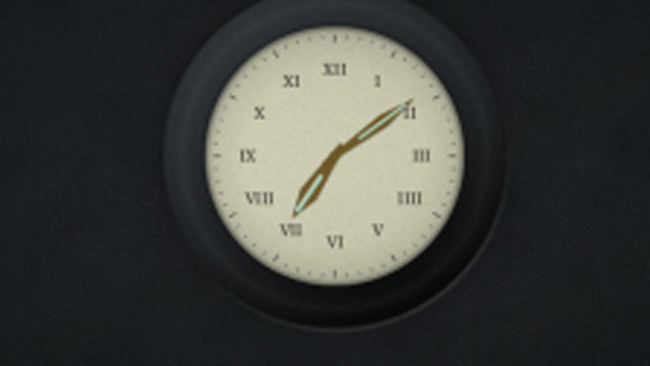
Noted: 7,09
